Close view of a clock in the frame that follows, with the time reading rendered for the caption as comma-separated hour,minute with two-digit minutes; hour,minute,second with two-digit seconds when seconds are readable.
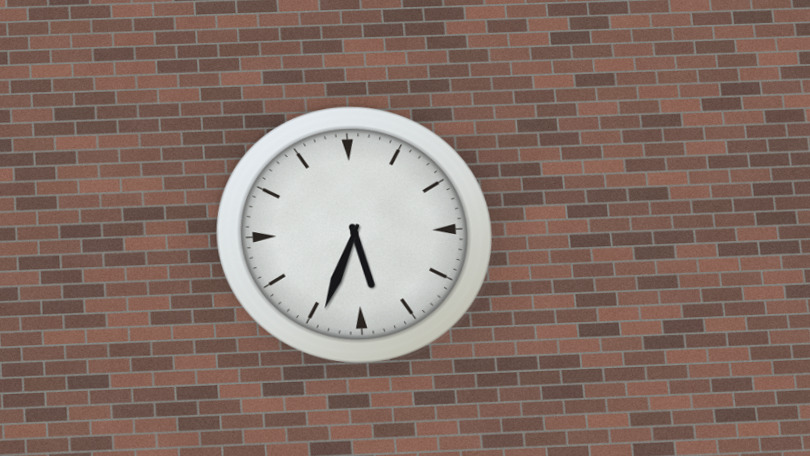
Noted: 5,34
